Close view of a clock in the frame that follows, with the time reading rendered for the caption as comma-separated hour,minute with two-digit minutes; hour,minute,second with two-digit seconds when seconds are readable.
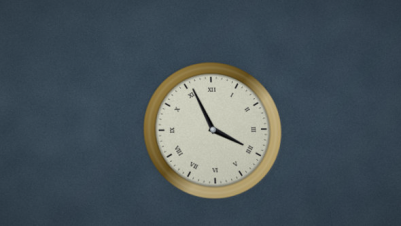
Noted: 3,56
